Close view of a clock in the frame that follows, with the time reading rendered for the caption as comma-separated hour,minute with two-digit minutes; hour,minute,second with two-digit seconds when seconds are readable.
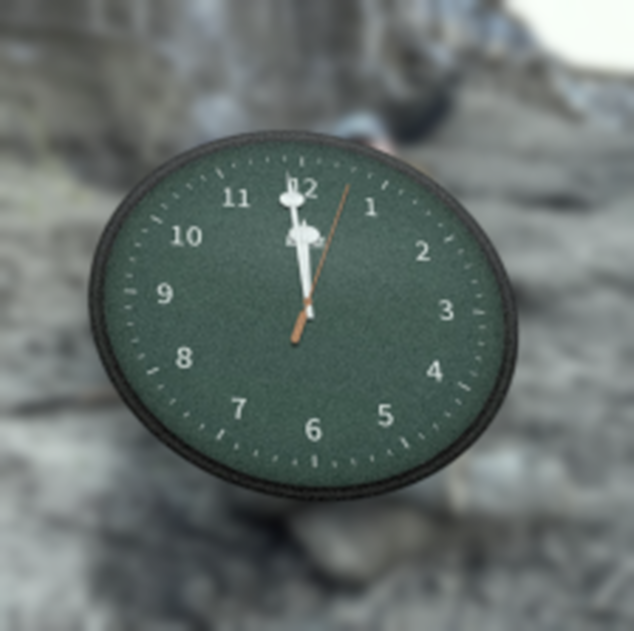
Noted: 11,59,03
